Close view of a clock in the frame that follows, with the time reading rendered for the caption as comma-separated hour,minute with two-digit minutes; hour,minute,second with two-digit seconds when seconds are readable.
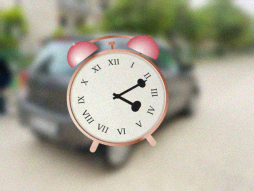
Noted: 4,11
